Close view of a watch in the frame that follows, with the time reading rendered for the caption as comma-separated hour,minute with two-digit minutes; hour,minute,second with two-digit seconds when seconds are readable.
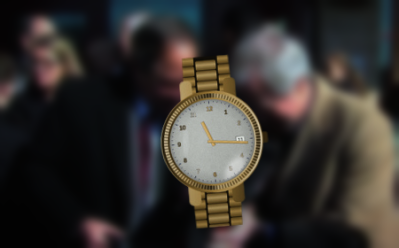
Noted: 11,16
